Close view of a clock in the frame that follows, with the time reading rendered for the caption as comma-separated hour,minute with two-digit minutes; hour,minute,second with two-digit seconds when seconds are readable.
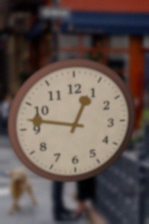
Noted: 12,47
